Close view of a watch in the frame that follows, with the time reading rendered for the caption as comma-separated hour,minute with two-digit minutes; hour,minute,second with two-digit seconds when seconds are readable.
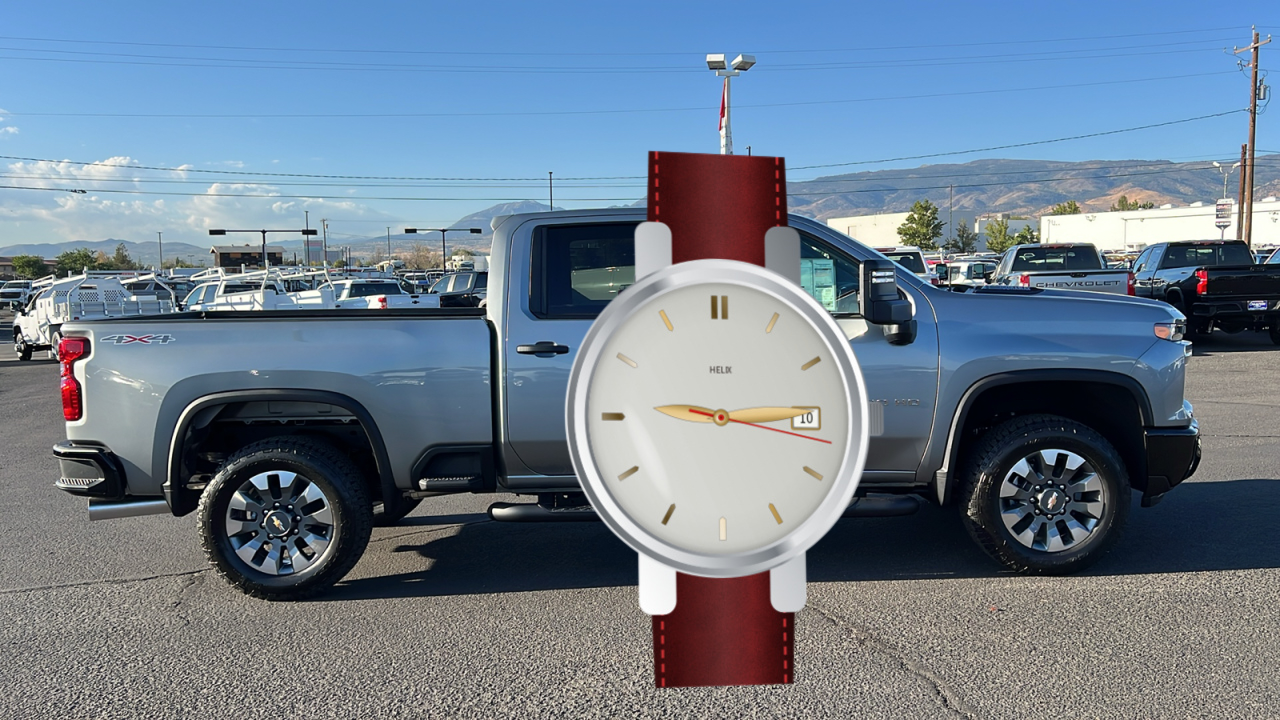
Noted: 9,14,17
